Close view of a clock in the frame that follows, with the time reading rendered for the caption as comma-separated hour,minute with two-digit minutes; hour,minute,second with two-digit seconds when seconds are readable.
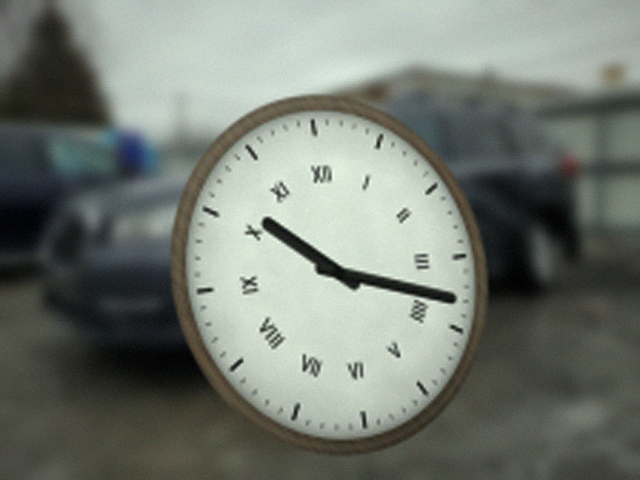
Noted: 10,18
